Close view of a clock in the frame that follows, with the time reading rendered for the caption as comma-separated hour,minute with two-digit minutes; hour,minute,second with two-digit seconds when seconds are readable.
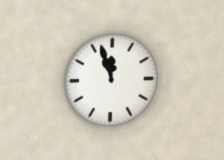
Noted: 11,57
